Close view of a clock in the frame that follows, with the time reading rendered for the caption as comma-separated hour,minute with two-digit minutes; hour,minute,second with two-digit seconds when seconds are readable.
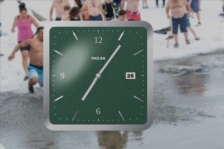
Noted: 7,06
